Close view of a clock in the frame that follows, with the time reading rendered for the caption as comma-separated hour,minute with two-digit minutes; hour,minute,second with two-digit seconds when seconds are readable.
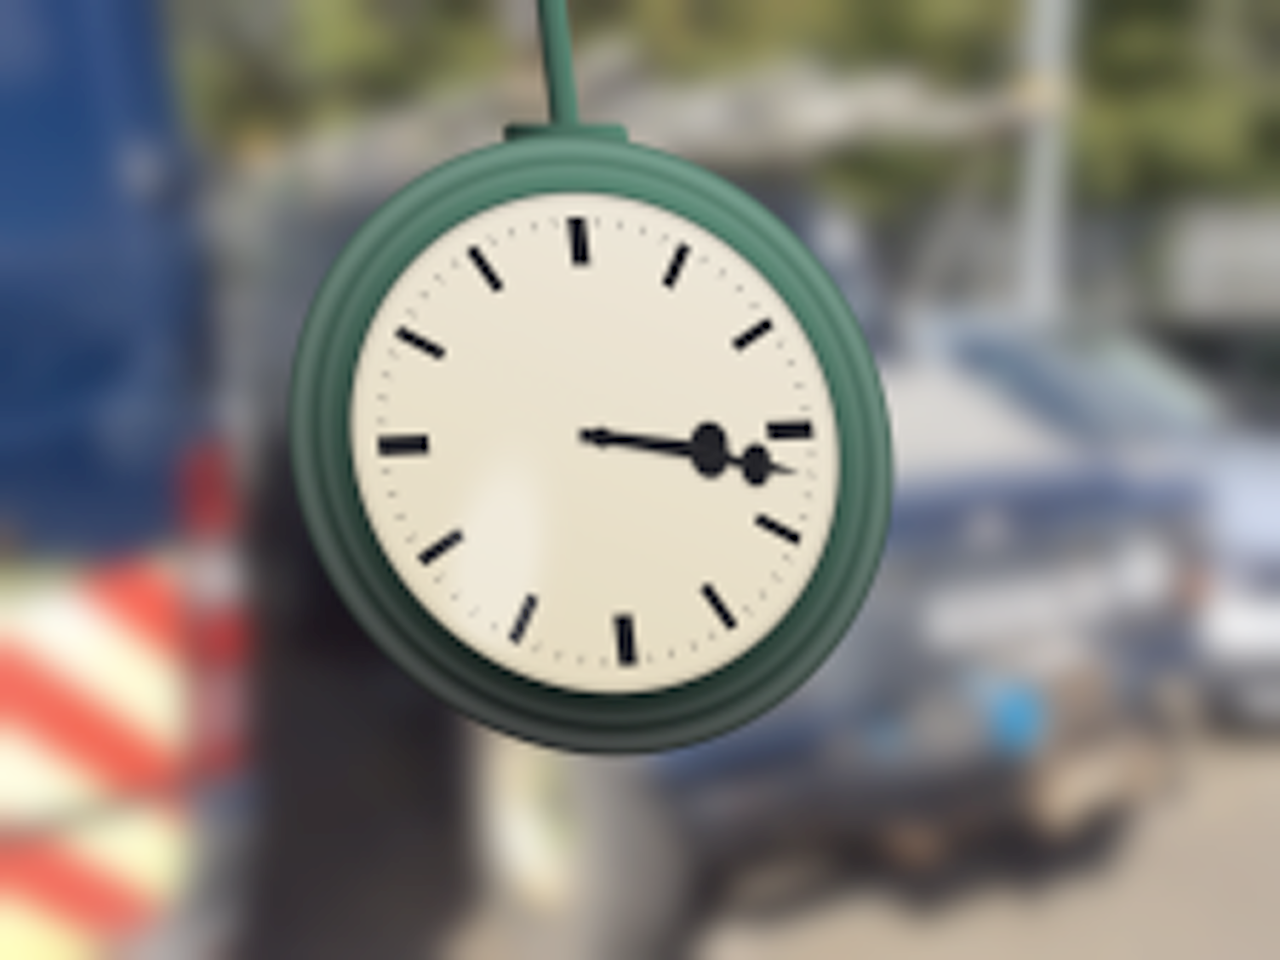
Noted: 3,17
